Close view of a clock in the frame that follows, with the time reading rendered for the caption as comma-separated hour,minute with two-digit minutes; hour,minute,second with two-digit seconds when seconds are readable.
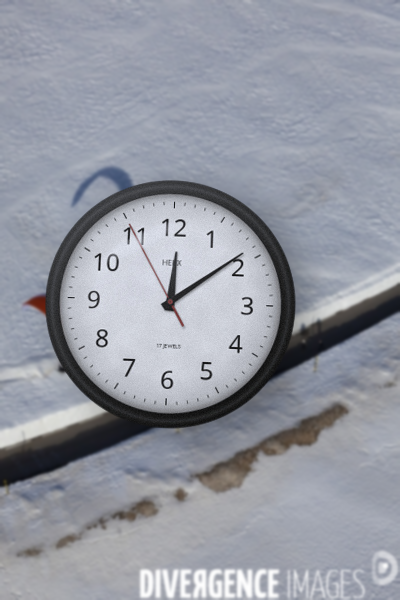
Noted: 12,08,55
